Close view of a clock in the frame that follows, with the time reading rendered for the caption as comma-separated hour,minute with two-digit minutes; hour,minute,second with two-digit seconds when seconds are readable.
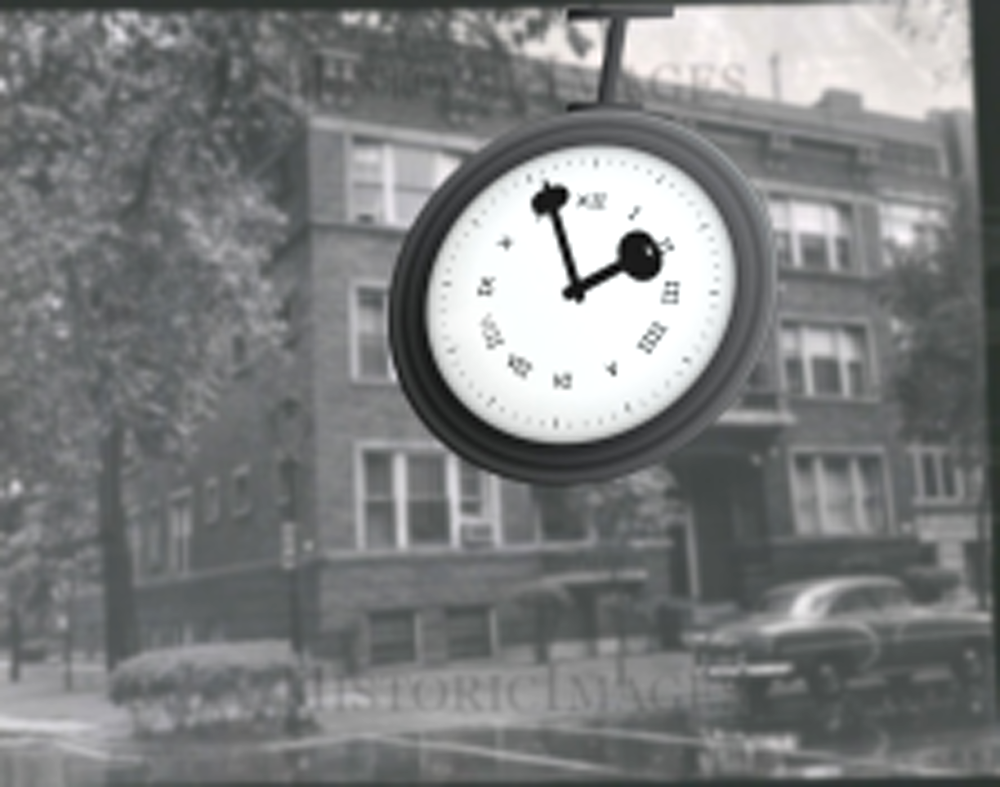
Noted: 1,56
